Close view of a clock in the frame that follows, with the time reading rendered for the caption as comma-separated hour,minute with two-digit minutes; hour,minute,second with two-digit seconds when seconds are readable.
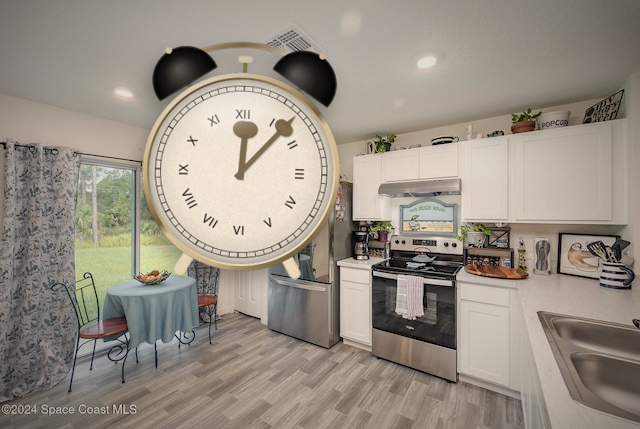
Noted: 12,07
